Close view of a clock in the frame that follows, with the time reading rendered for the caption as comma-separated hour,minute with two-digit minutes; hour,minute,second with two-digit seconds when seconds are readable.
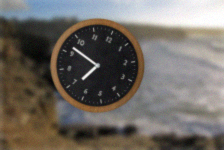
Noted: 6,47
